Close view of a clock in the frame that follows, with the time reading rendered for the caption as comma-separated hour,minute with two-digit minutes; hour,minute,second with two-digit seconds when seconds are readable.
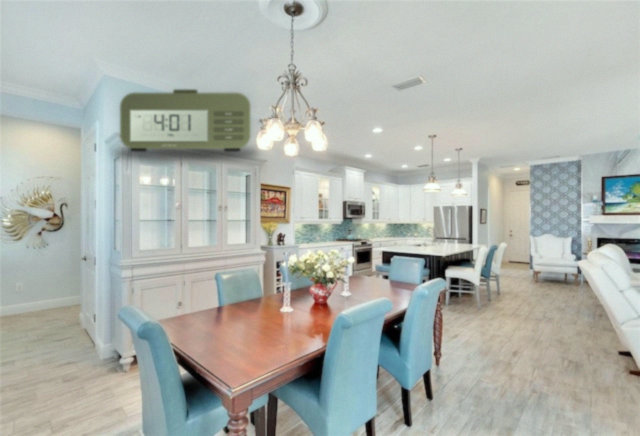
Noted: 4,01
